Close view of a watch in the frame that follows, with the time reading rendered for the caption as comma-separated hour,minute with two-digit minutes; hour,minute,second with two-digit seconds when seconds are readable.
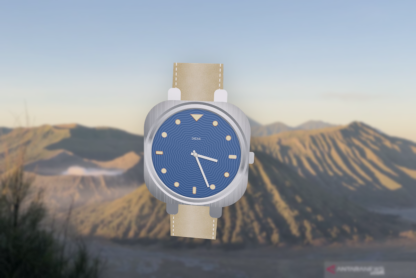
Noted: 3,26
